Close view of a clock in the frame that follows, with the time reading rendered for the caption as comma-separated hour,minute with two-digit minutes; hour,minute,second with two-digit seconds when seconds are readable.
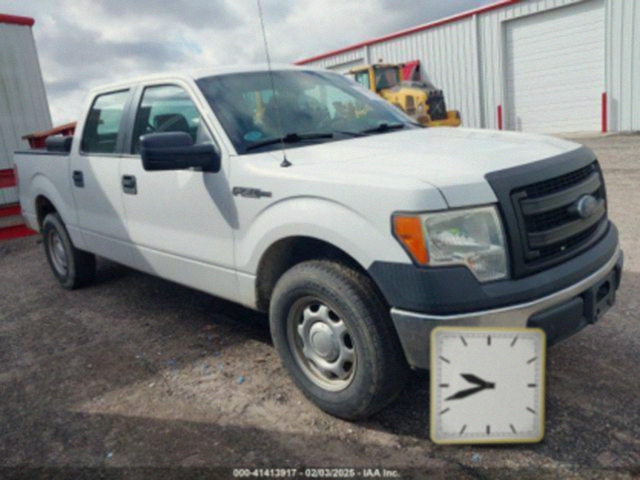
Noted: 9,42
